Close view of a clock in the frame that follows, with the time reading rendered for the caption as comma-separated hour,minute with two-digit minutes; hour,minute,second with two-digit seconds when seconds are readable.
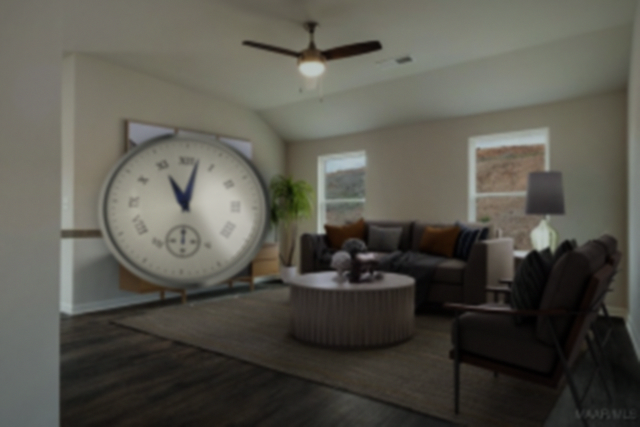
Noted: 11,02
